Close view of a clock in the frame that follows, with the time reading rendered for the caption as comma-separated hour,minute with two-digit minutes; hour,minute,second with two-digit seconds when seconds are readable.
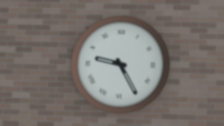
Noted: 9,25
